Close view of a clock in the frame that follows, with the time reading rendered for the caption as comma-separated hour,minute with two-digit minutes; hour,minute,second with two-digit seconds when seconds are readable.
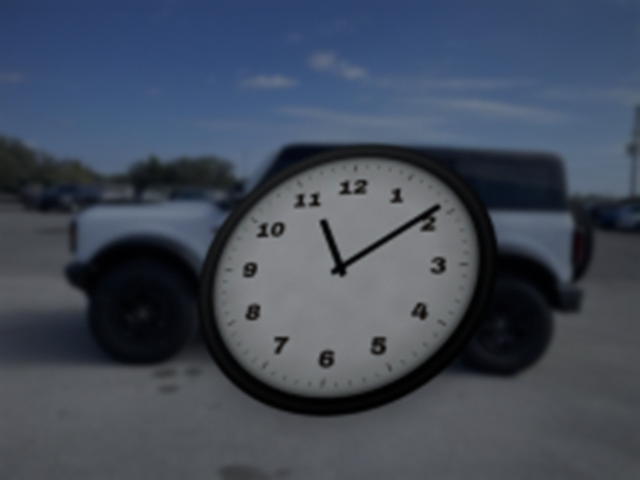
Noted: 11,09
